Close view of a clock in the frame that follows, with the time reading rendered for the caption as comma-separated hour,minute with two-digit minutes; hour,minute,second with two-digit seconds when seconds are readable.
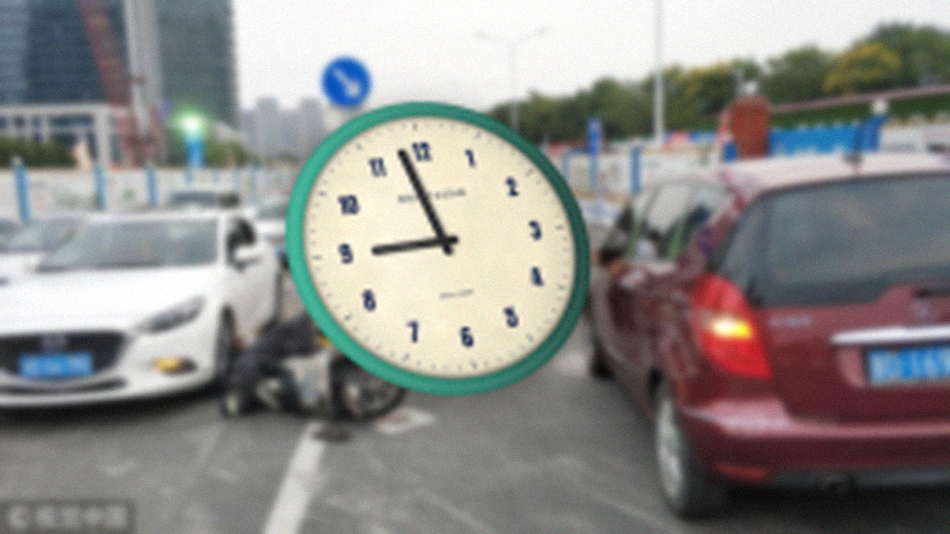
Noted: 8,58
